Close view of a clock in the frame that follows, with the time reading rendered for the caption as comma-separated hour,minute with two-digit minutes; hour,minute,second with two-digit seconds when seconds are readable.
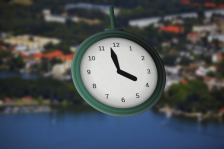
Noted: 3,58
